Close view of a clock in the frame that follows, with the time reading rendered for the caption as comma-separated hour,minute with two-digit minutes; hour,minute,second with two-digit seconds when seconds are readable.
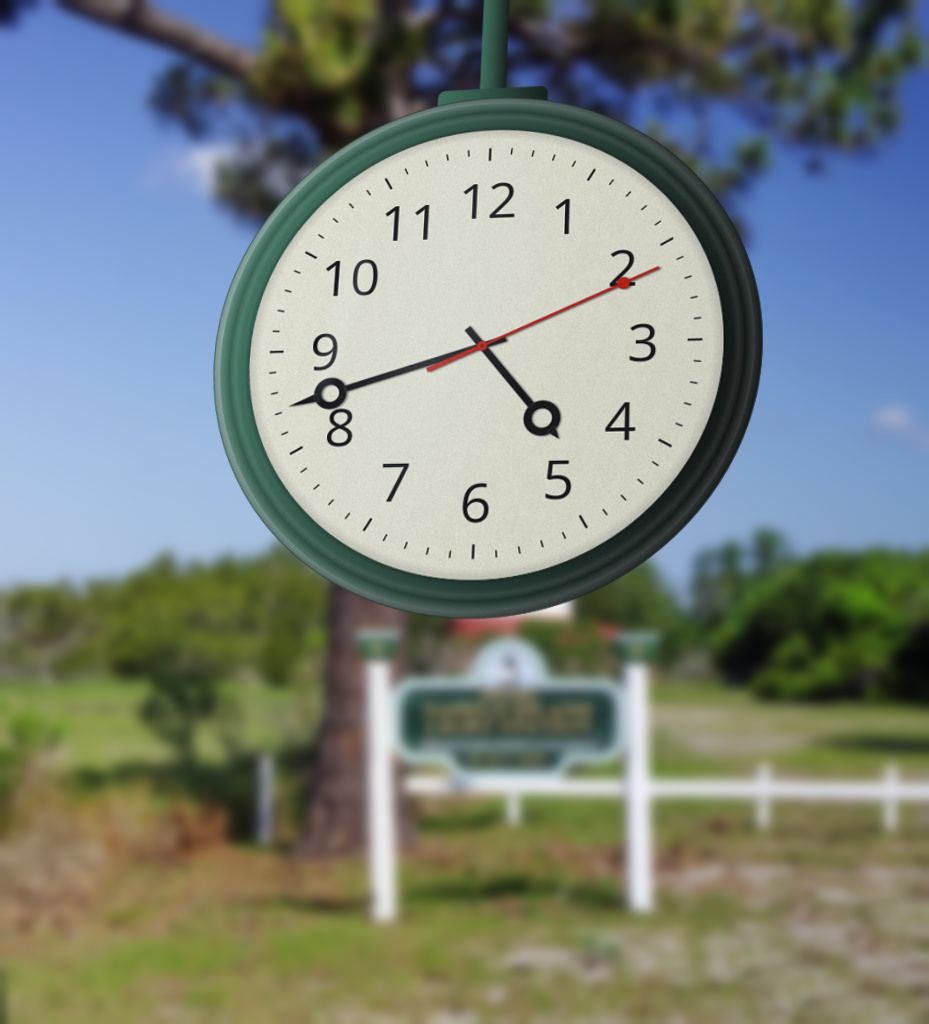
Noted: 4,42,11
